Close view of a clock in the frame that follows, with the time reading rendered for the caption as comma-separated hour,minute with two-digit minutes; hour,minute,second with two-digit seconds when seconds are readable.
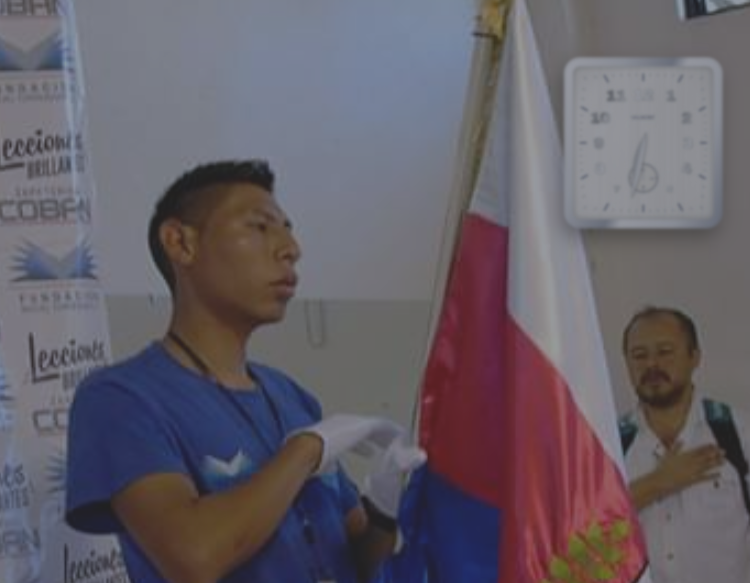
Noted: 6,32
